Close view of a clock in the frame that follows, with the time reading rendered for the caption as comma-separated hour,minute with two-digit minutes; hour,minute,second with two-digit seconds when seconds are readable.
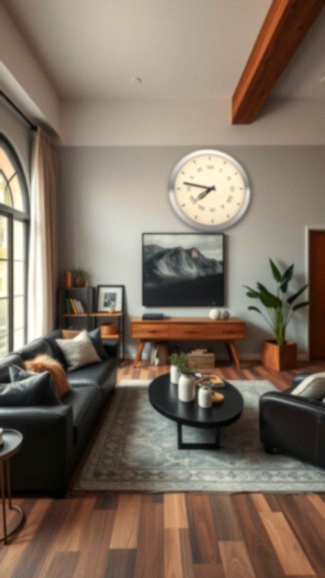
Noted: 7,47
